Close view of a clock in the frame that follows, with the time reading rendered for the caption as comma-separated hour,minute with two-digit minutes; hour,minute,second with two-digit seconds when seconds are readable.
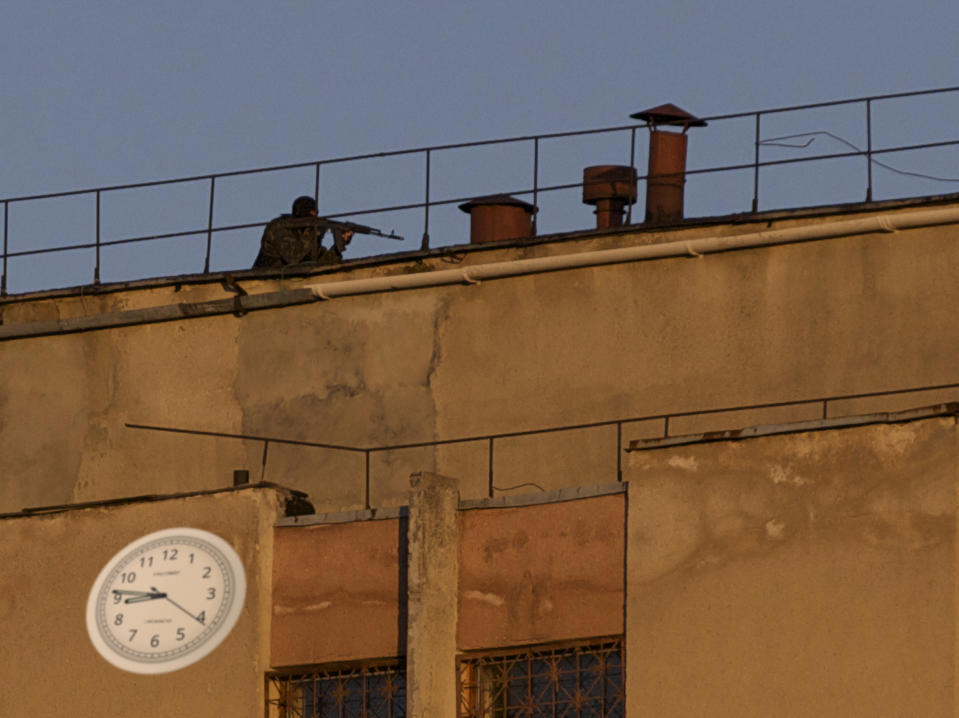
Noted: 8,46,21
